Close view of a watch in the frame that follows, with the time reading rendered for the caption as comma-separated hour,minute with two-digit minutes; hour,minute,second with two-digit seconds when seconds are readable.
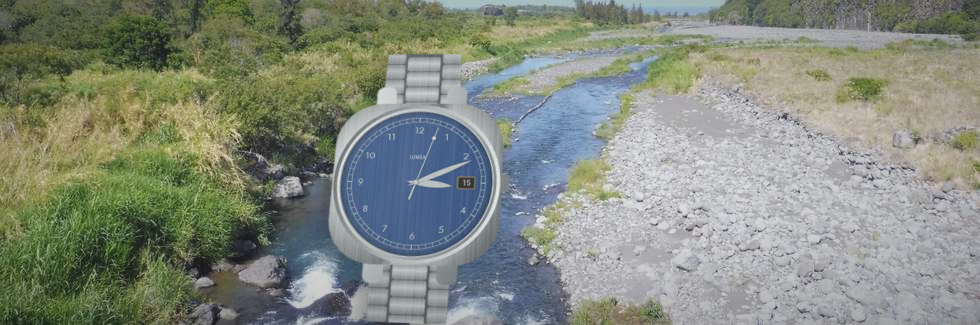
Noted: 3,11,03
